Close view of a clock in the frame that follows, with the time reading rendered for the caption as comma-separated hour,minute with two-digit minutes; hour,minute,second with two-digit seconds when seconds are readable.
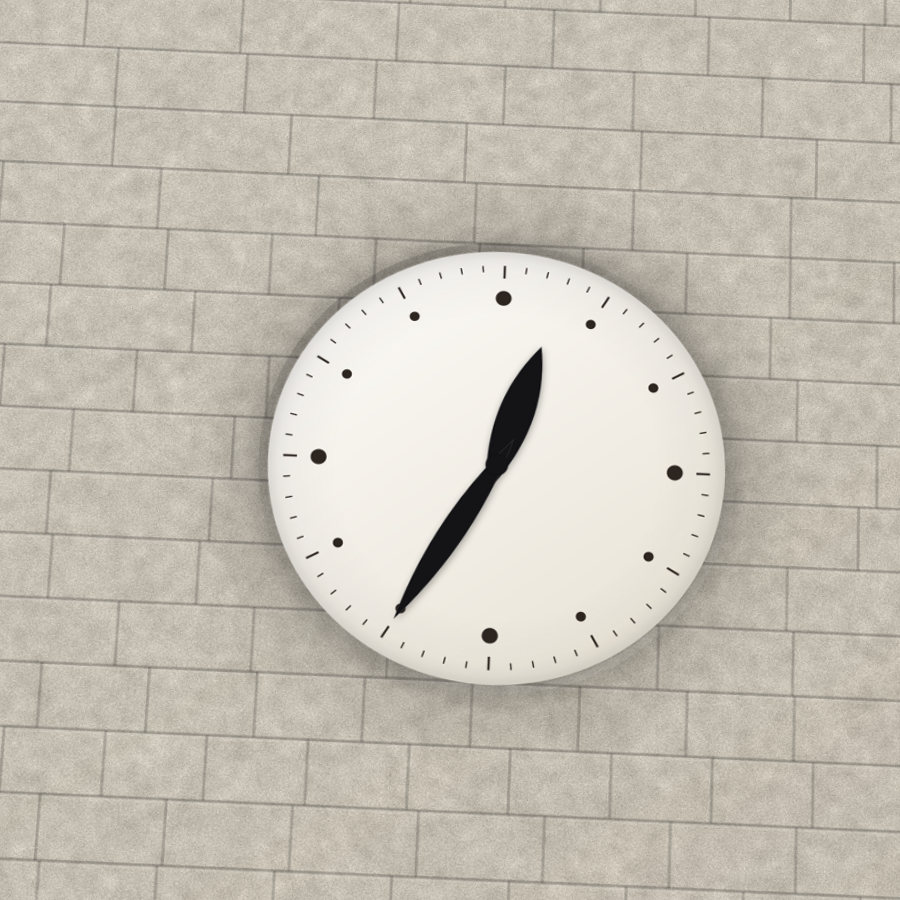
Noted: 12,35
